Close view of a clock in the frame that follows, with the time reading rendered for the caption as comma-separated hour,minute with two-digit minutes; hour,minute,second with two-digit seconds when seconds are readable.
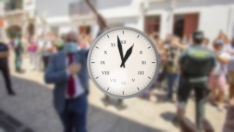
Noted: 12,58
